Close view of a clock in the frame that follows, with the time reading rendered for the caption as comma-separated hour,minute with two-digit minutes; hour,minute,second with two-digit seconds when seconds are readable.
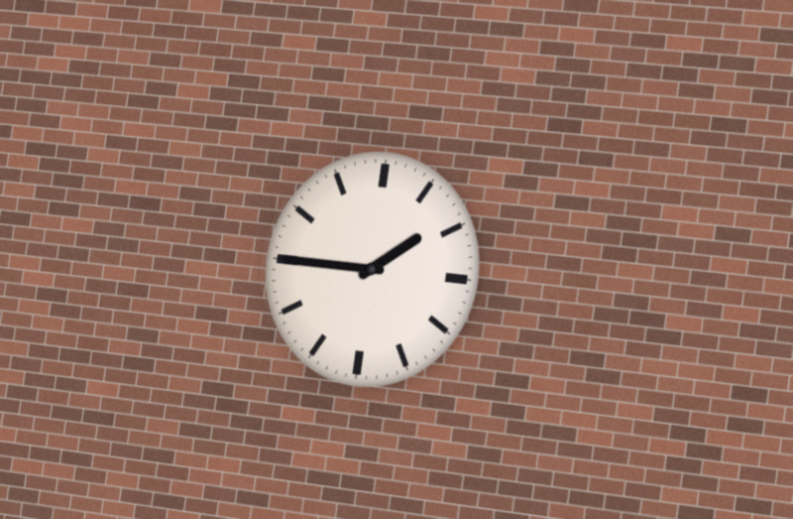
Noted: 1,45
